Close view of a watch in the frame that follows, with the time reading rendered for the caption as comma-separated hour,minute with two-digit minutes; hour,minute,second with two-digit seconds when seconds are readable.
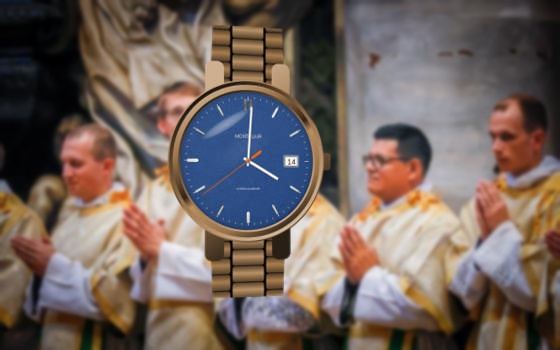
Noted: 4,00,39
